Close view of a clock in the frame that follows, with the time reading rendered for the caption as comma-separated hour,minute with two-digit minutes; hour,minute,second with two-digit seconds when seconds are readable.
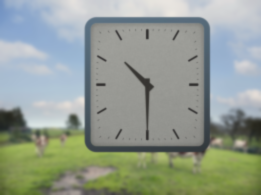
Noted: 10,30
